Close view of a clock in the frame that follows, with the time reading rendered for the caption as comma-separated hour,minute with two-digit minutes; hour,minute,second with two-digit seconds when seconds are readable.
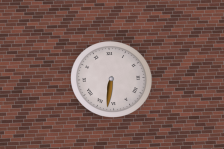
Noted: 6,32
